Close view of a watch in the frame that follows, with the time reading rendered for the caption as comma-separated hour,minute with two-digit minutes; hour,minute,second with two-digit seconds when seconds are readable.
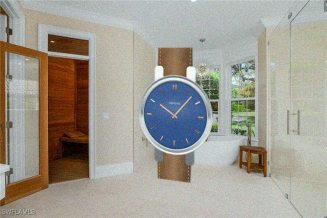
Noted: 10,07
